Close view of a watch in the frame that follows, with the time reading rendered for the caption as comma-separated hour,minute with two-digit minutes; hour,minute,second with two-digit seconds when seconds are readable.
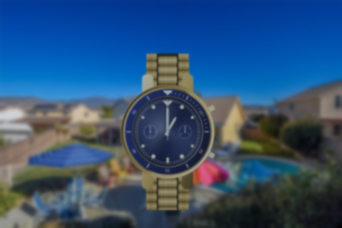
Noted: 1,00
